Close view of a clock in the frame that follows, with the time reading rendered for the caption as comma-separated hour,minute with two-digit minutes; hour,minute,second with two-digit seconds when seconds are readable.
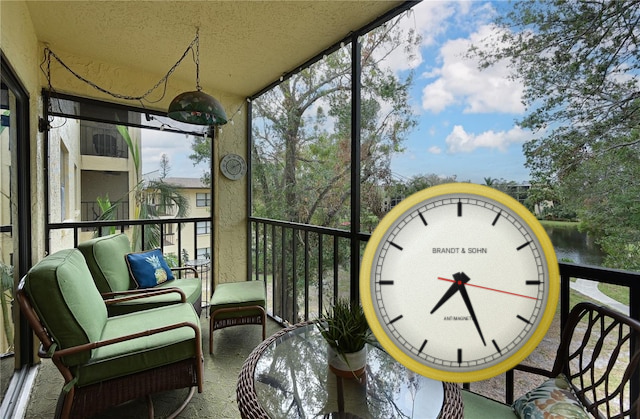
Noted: 7,26,17
